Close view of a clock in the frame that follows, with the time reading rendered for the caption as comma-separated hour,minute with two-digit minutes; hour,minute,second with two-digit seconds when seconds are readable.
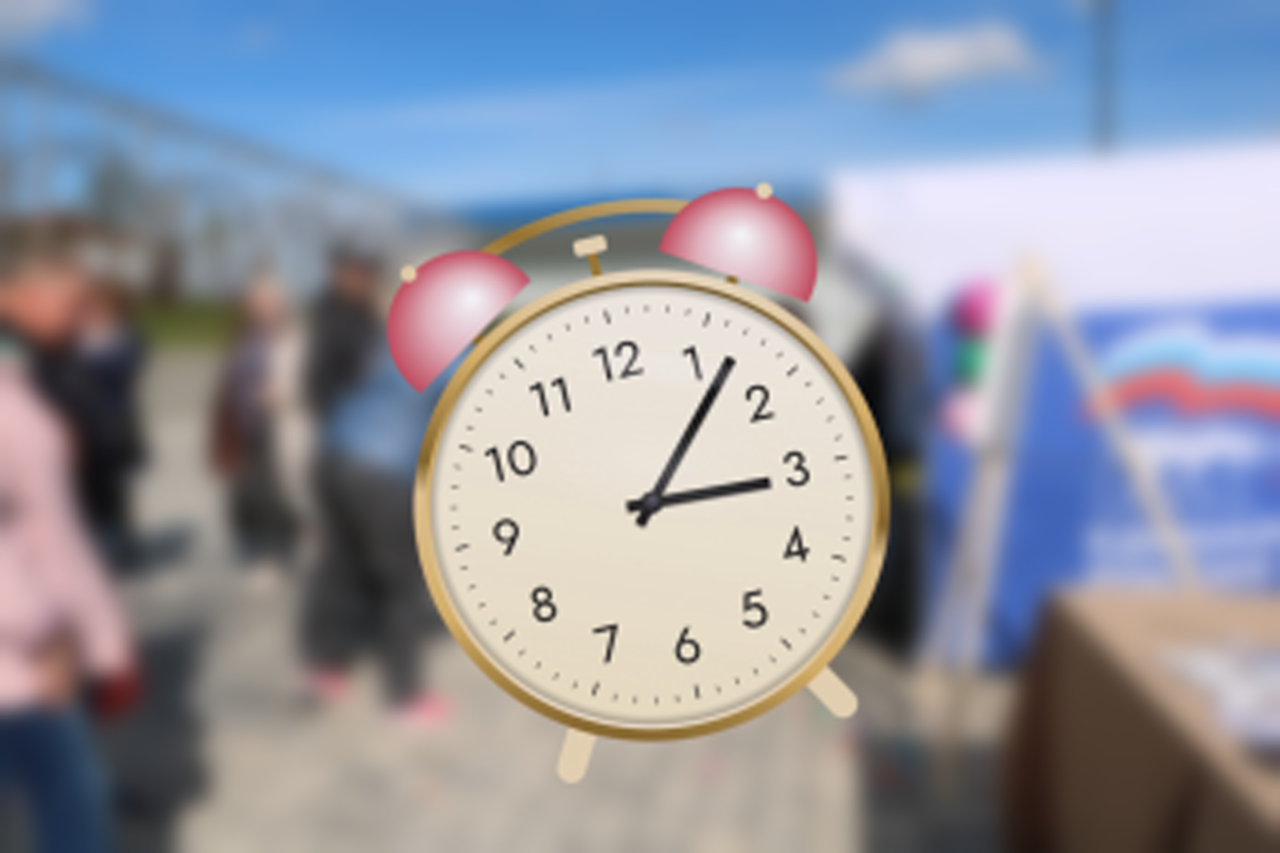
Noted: 3,07
